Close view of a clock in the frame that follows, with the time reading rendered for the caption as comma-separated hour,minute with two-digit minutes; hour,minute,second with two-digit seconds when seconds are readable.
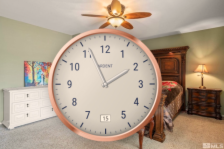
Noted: 1,56
